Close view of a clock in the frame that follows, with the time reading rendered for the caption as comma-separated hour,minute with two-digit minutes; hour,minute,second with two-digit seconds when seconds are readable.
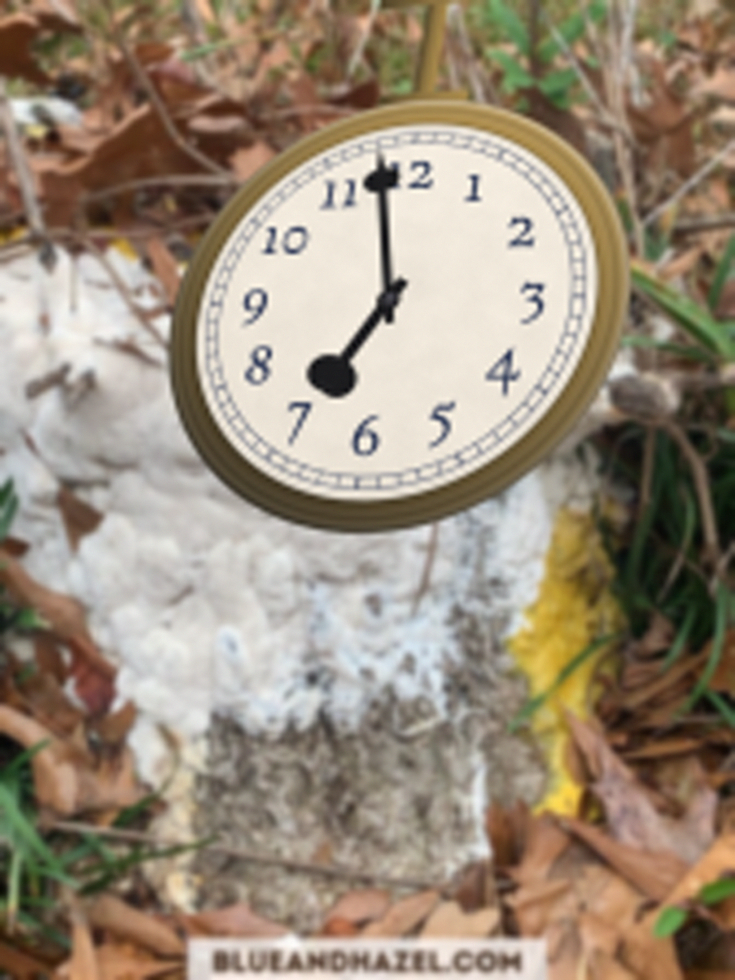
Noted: 6,58
